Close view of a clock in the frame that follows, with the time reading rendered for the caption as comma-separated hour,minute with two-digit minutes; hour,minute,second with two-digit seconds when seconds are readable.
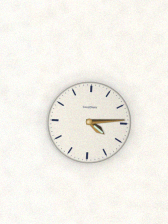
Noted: 4,14
